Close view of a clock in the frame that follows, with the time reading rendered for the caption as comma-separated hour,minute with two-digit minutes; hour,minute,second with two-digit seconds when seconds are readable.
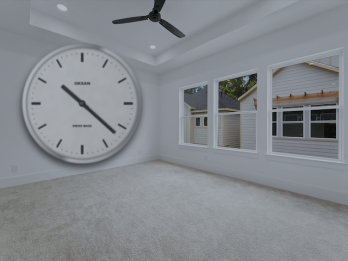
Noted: 10,22
